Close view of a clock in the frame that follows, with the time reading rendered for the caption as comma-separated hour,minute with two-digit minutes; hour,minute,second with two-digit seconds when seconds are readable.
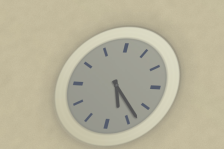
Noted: 5,23
